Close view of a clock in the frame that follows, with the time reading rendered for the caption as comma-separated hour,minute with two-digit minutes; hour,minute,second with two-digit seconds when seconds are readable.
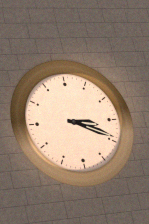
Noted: 3,19
